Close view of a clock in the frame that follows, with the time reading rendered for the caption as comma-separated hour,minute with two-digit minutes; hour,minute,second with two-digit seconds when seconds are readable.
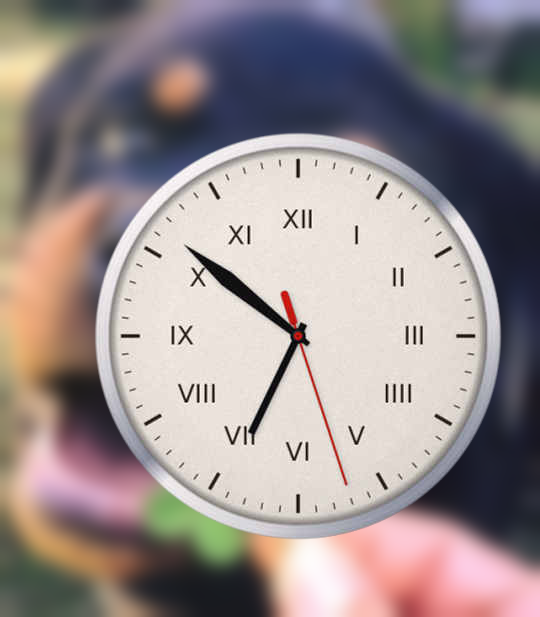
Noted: 6,51,27
